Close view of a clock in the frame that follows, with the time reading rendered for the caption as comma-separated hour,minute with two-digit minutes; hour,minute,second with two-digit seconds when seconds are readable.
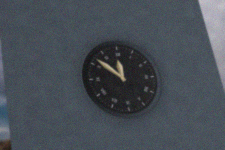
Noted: 11,52
